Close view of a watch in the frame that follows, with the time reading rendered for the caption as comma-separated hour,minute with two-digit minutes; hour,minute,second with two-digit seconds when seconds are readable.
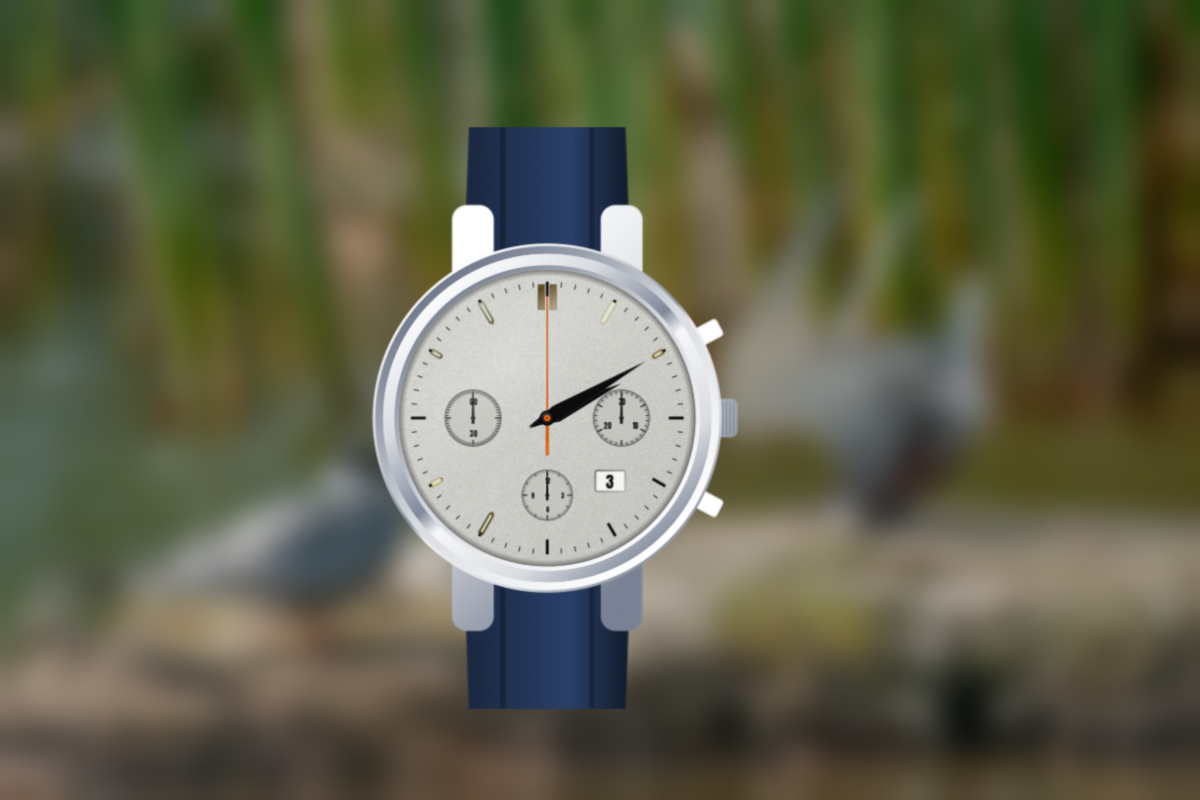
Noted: 2,10
